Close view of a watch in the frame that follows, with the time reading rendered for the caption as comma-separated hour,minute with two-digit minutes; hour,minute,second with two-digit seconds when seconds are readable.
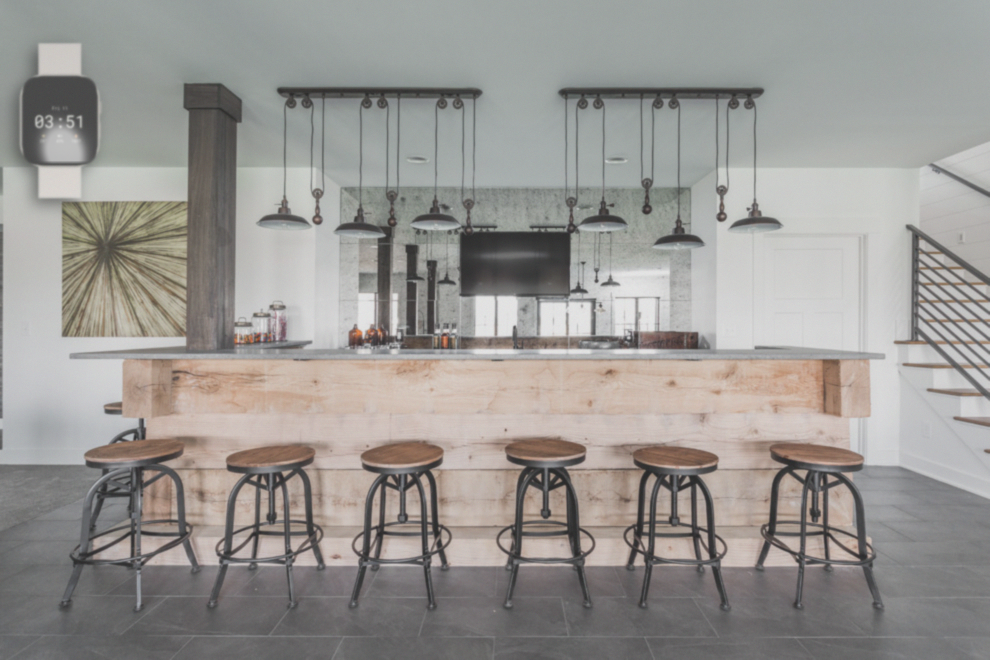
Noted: 3,51
